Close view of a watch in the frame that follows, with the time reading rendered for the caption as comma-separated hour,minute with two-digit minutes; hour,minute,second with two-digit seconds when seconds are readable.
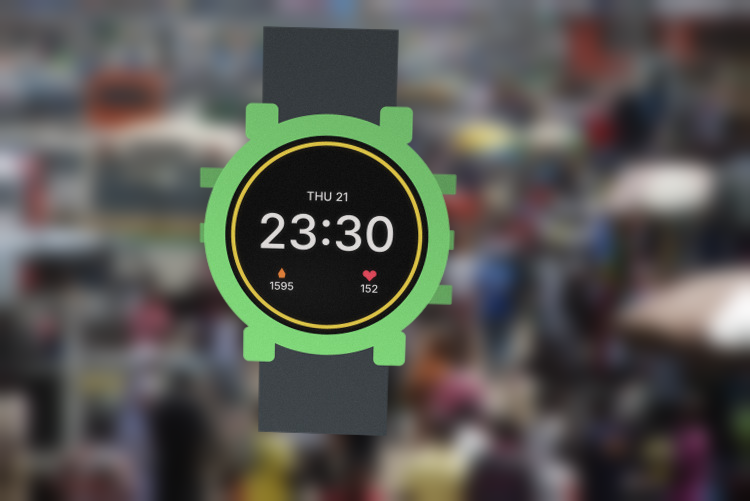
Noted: 23,30
